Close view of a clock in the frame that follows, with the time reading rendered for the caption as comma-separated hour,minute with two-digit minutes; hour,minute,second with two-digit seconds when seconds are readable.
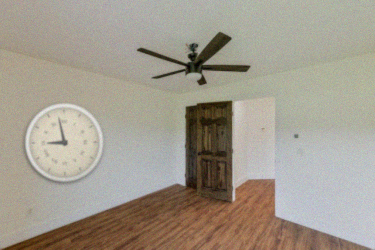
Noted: 8,58
